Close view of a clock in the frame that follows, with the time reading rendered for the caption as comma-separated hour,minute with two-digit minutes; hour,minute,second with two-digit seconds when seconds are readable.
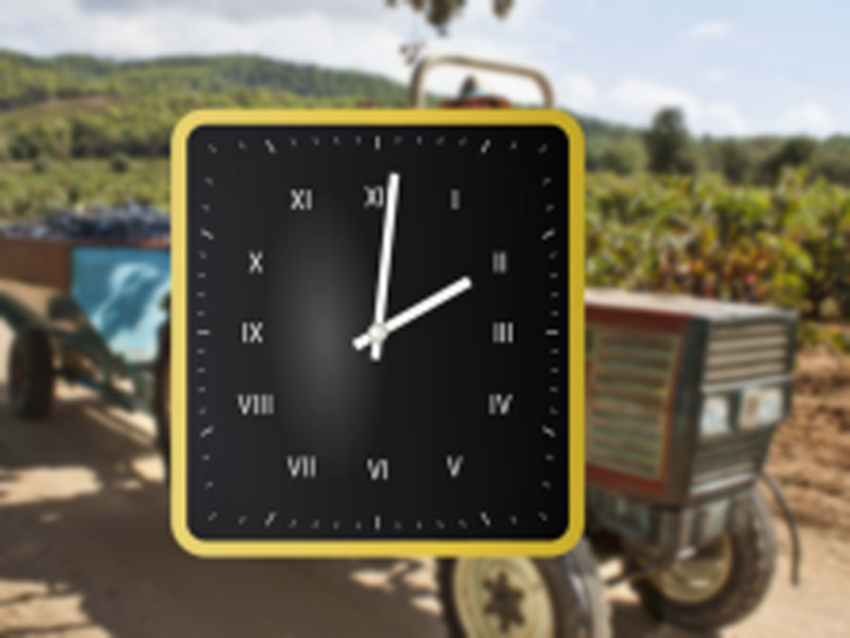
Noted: 2,01
